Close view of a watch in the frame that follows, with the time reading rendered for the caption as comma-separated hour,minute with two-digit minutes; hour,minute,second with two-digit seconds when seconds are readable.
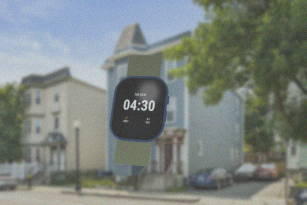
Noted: 4,30
